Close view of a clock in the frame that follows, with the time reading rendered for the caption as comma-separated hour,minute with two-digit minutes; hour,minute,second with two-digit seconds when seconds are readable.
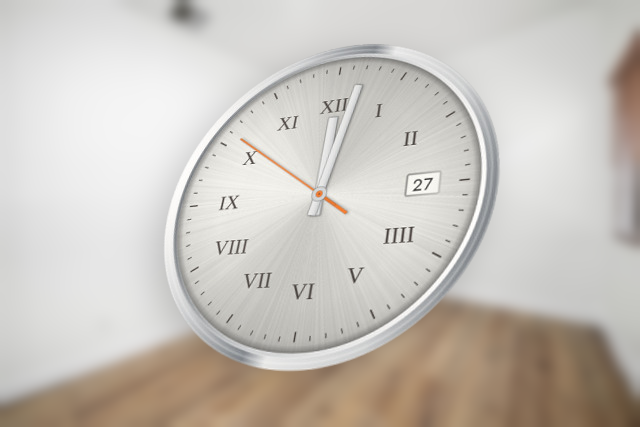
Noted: 12,01,51
